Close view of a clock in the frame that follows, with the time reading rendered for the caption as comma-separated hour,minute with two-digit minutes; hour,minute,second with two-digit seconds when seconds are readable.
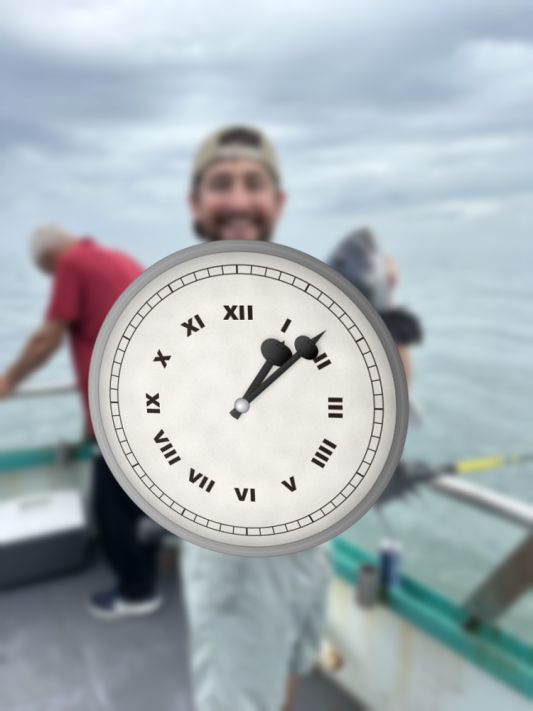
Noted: 1,08
